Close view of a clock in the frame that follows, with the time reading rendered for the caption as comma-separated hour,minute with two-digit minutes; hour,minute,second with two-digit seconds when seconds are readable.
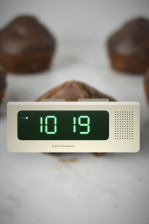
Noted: 10,19
